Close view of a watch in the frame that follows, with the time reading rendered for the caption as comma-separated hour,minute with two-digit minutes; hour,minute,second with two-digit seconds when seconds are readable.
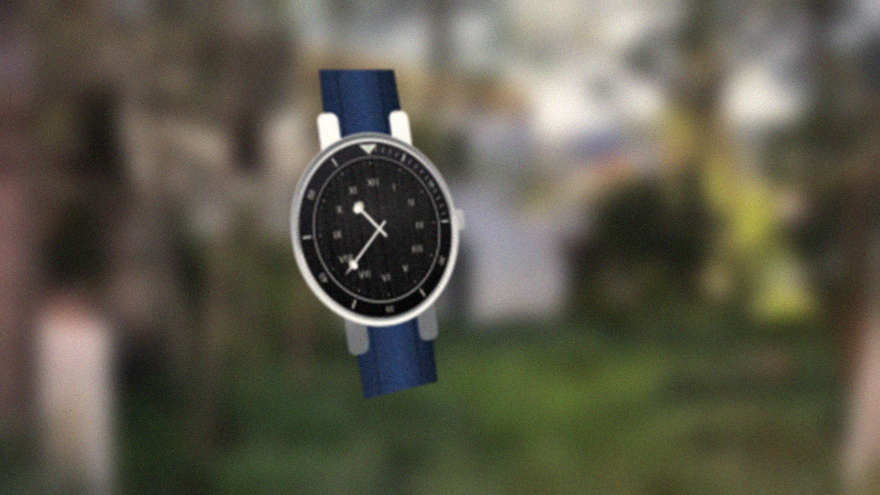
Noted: 10,38
